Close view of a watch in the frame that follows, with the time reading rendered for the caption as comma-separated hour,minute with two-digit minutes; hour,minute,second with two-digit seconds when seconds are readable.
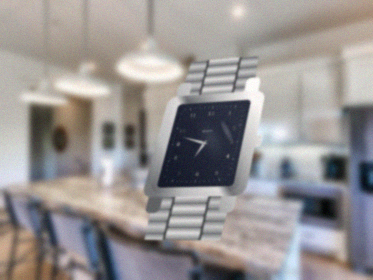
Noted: 6,48
